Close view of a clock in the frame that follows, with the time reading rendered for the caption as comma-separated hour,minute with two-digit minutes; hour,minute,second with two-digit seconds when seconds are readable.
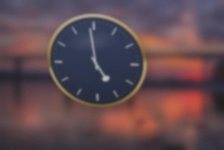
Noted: 4,59
